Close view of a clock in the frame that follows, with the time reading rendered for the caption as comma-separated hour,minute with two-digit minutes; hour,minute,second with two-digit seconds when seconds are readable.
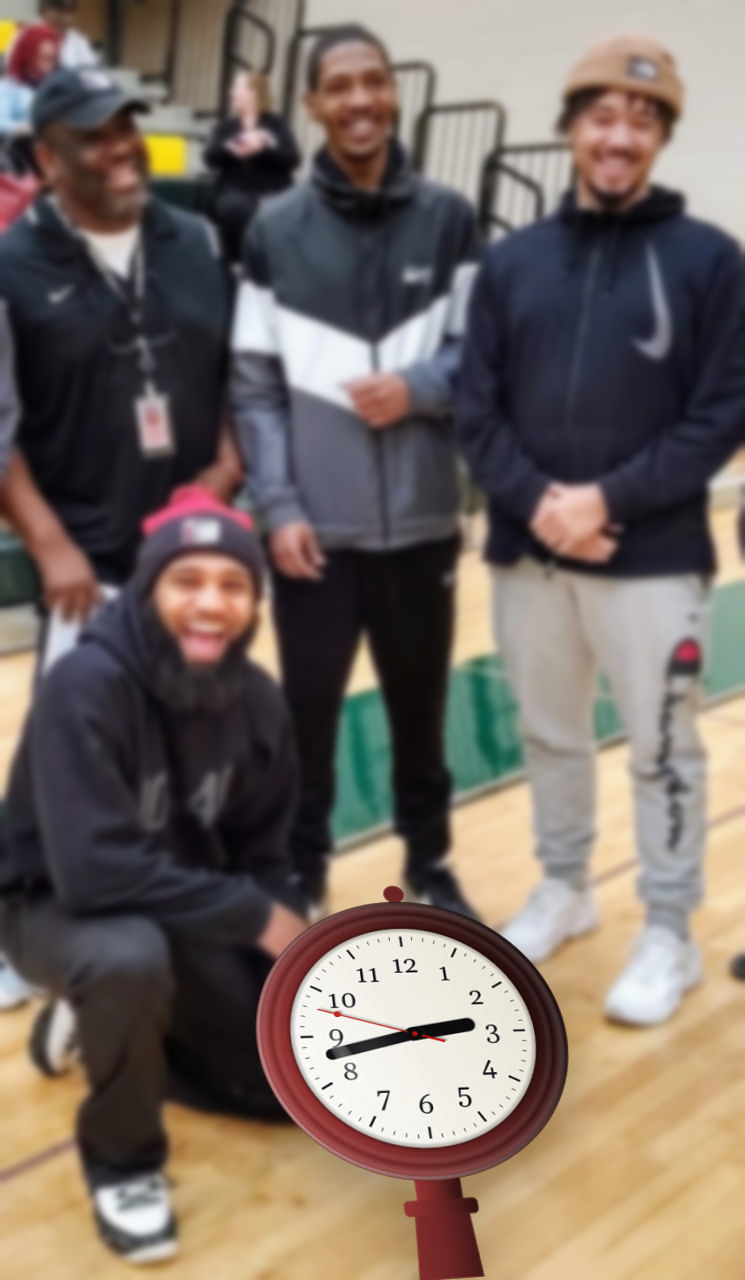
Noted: 2,42,48
